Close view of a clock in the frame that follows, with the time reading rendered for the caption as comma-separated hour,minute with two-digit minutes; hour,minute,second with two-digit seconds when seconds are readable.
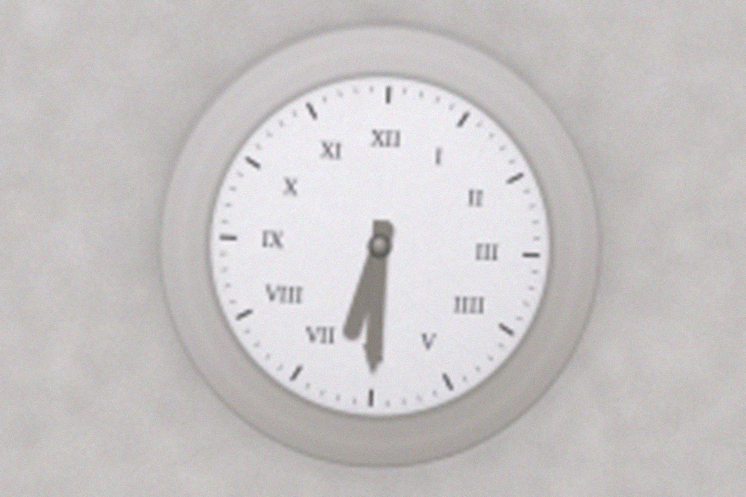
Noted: 6,30
